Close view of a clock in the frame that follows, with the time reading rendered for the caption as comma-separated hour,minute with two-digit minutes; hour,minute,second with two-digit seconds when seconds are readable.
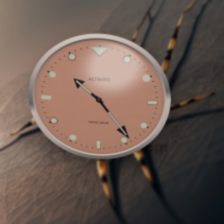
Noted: 10,24
